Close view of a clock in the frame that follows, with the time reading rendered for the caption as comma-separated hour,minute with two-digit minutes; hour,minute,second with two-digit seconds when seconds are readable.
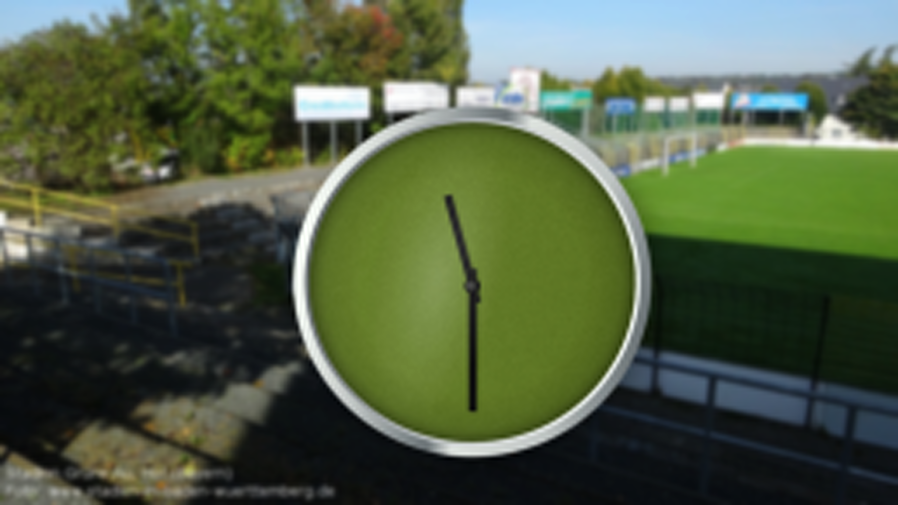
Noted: 11,30
